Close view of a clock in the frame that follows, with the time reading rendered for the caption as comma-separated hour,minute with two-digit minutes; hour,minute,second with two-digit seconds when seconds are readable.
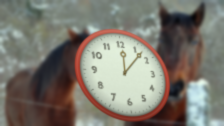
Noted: 12,07
